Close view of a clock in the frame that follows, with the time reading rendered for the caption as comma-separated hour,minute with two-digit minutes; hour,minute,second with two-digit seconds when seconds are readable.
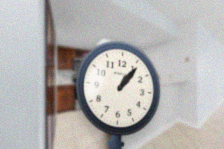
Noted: 1,06
